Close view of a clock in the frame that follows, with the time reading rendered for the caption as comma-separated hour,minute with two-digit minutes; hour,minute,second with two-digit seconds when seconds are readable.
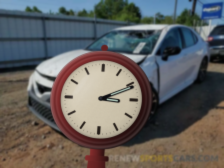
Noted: 3,11
